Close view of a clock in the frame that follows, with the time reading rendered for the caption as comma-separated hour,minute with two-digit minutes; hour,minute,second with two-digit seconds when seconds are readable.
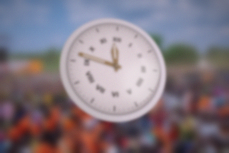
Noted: 11,47
